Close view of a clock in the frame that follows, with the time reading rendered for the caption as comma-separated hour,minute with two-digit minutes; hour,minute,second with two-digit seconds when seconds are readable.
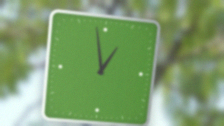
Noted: 12,58
